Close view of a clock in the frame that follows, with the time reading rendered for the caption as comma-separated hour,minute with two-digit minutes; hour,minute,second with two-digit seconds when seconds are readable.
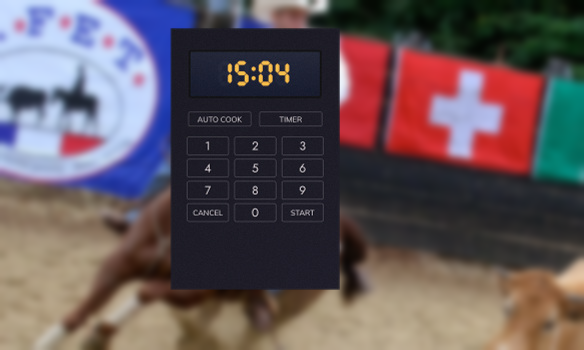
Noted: 15,04
